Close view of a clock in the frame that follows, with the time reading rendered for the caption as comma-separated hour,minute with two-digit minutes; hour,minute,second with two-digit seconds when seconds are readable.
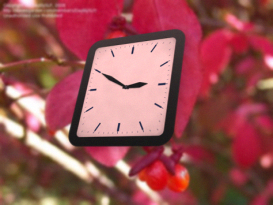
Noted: 2,50
